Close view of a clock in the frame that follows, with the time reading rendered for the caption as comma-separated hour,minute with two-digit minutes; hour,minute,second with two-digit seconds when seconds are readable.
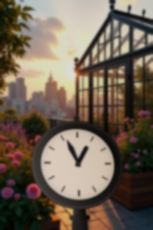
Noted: 12,56
